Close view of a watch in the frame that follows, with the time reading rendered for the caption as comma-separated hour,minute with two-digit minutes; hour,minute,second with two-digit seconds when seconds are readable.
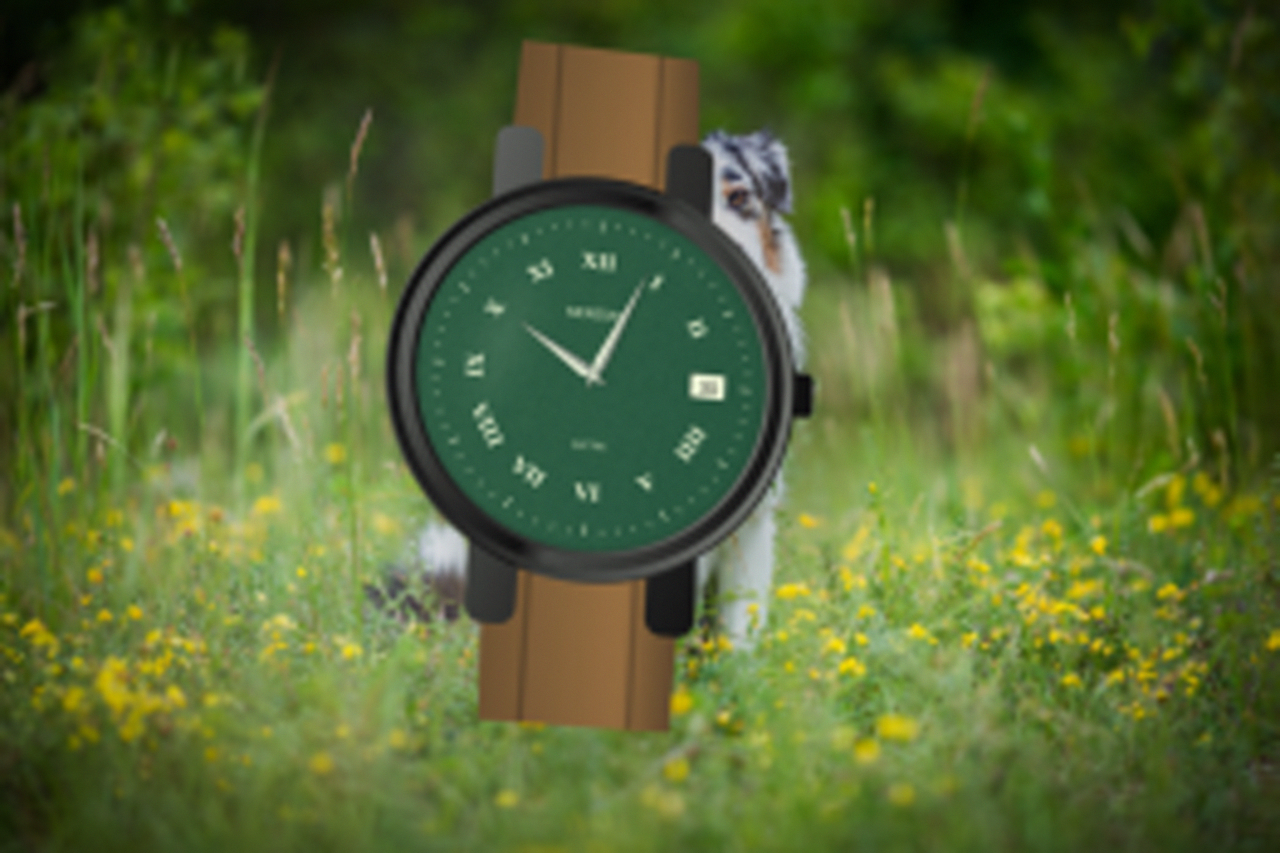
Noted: 10,04
